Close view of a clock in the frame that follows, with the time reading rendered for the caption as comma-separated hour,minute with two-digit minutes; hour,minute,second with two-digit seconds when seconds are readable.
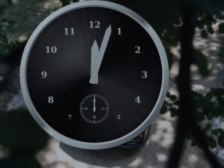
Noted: 12,03
